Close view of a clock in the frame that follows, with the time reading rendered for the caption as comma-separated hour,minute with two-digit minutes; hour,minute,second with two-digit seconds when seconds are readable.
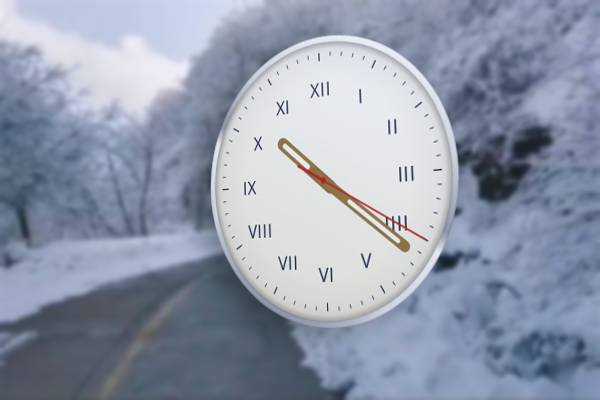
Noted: 10,21,20
